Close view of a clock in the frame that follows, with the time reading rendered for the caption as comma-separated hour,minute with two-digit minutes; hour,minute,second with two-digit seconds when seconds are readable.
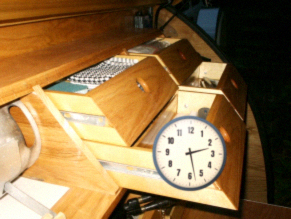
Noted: 2,28
